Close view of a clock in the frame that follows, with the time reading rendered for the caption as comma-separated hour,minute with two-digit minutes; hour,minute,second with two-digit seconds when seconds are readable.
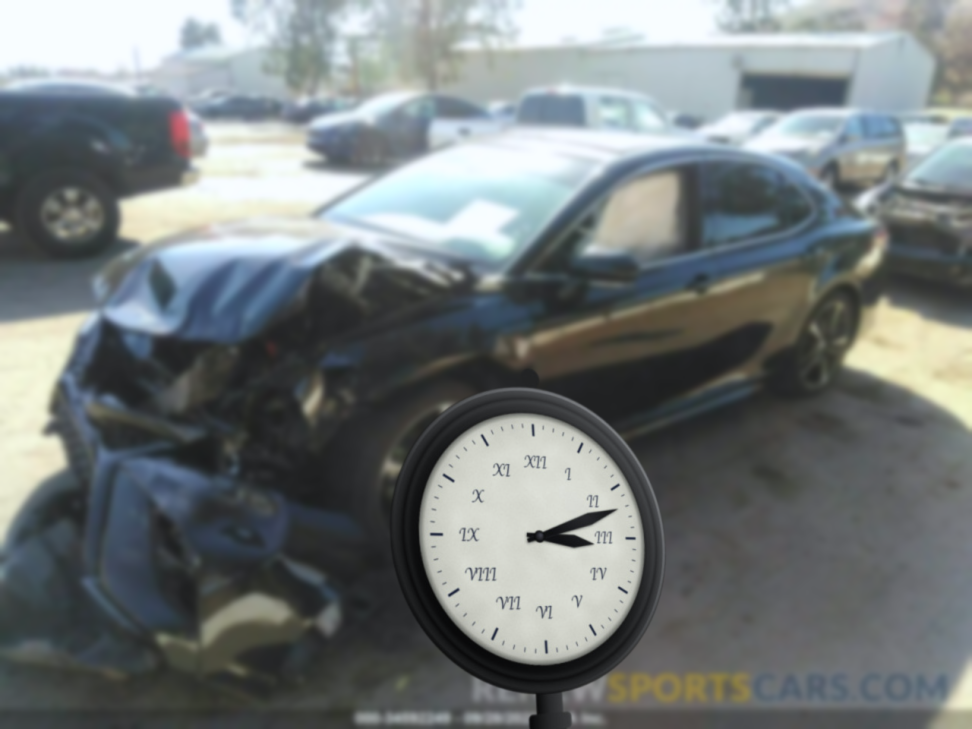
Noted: 3,12
